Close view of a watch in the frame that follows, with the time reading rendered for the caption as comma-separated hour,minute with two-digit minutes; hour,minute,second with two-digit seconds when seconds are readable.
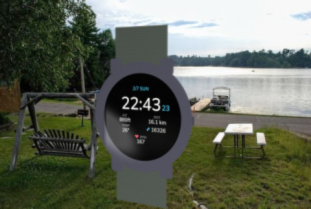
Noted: 22,43
